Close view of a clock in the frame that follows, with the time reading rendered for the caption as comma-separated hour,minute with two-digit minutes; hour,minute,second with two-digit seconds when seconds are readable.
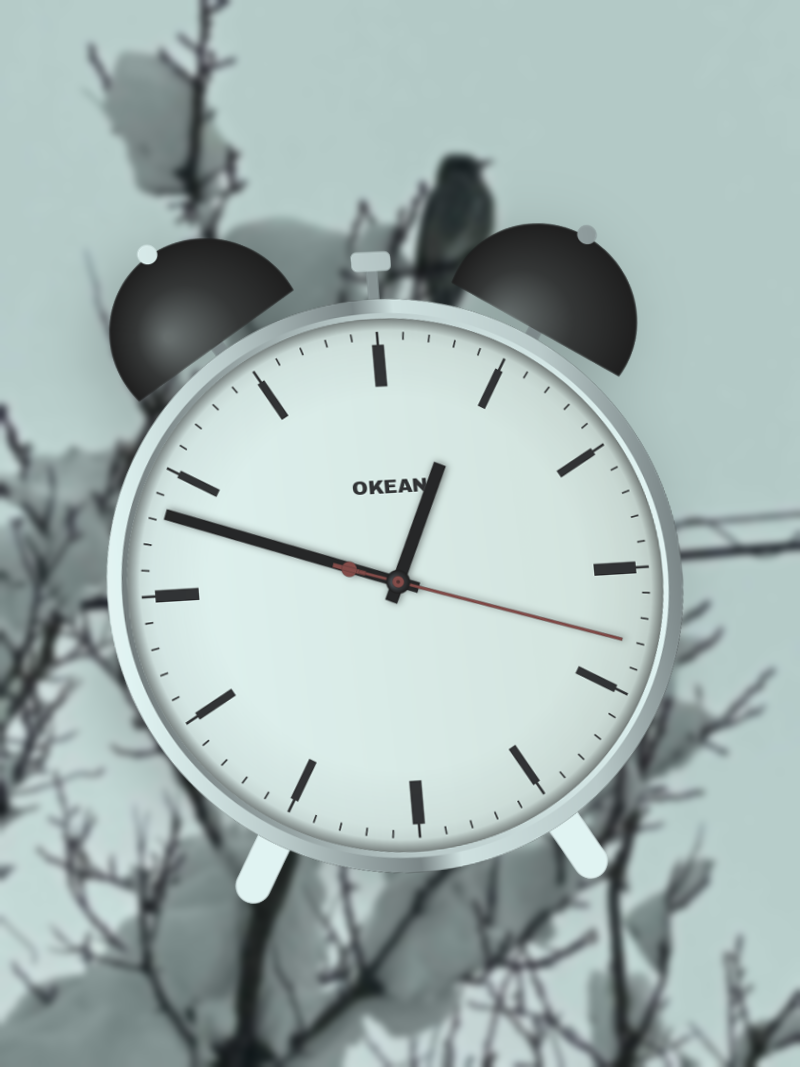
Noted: 12,48,18
